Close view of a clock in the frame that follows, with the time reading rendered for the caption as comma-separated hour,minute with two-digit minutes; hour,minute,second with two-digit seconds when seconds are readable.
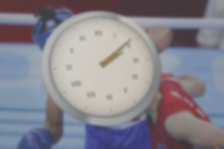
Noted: 2,09
